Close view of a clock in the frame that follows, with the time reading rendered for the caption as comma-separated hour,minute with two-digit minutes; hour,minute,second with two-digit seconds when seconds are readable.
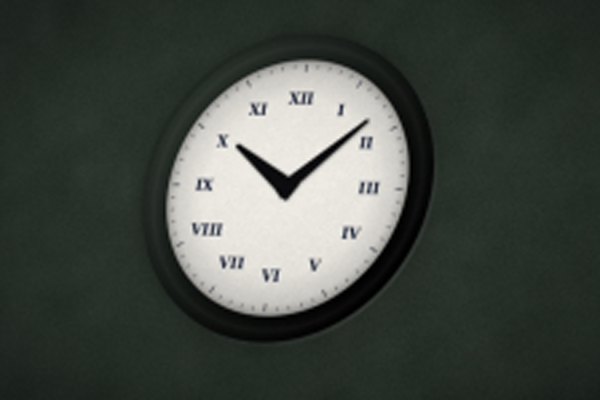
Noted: 10,08
